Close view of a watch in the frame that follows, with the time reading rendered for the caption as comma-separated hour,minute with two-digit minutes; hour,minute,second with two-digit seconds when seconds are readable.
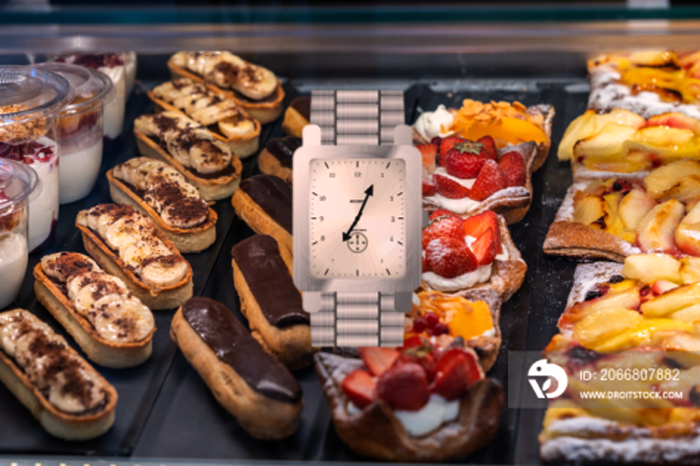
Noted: 7,04
